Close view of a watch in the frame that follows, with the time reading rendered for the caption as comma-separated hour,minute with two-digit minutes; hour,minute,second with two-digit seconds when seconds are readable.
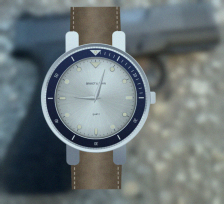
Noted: 9,03
